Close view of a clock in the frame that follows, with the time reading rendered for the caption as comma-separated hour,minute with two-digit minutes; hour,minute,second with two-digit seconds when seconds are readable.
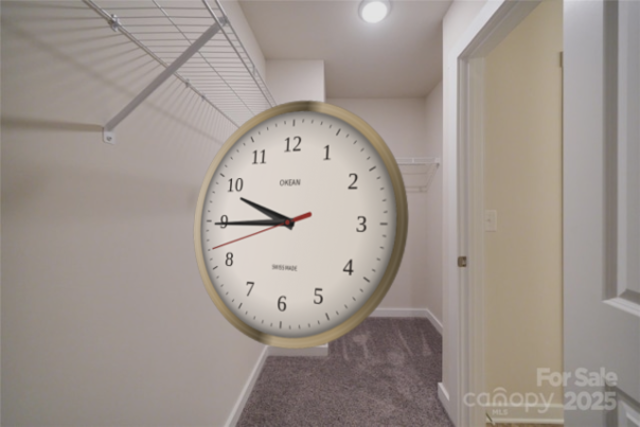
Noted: 9,44,42
